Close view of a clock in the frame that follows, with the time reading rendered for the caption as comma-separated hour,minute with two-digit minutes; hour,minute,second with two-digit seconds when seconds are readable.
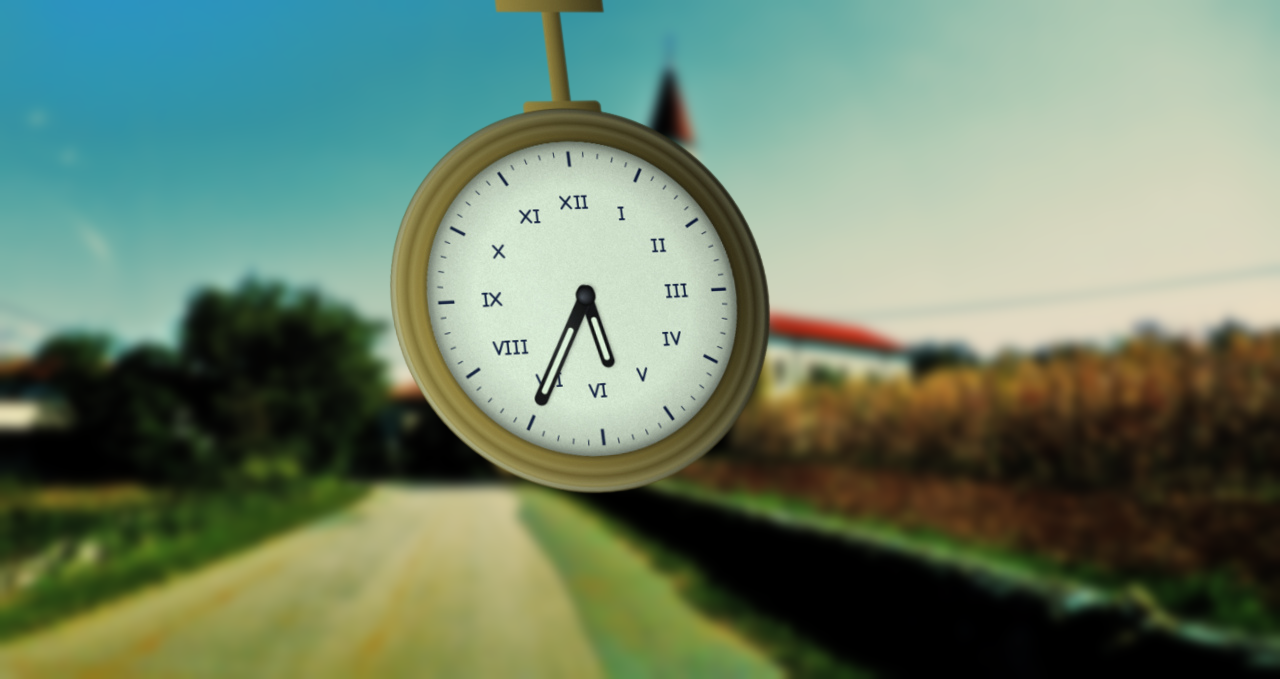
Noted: 5,35
